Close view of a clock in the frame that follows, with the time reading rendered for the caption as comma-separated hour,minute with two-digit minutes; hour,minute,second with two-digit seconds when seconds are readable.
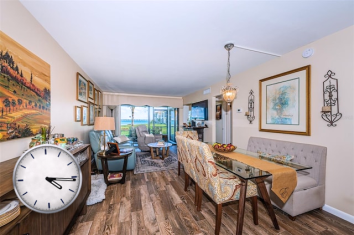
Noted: 4,16
